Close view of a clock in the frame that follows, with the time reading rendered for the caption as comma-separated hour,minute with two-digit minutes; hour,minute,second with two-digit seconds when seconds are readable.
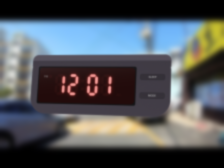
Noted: 12,01
